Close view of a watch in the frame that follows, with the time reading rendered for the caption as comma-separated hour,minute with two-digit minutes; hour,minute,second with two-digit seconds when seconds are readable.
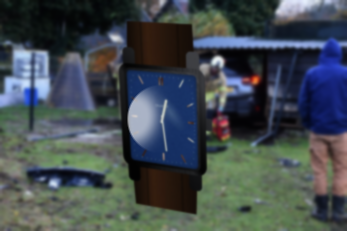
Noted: 12,29
